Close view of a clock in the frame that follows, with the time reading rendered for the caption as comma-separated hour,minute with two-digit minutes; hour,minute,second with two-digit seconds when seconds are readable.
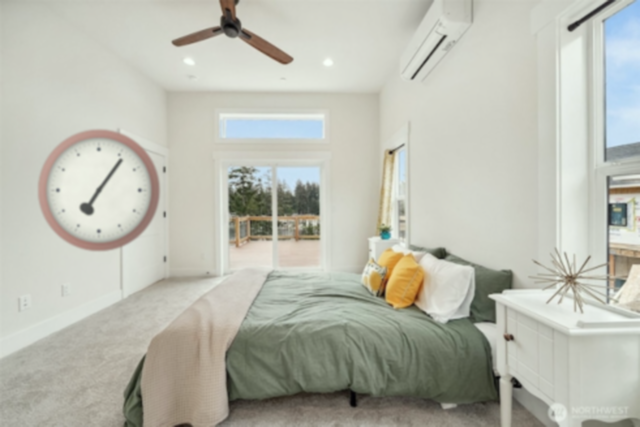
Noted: 7,06
